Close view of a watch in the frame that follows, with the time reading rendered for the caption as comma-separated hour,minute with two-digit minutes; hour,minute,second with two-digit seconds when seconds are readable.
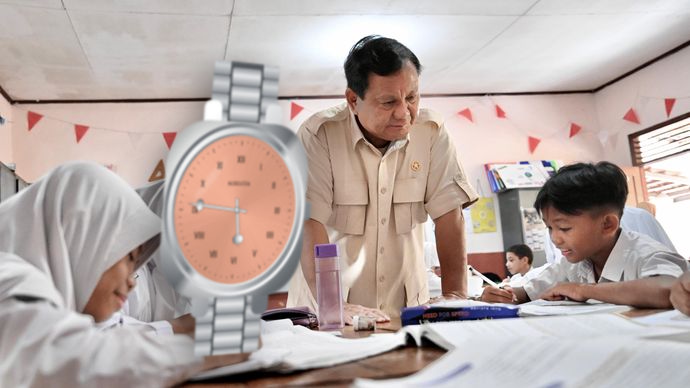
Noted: 5,46
